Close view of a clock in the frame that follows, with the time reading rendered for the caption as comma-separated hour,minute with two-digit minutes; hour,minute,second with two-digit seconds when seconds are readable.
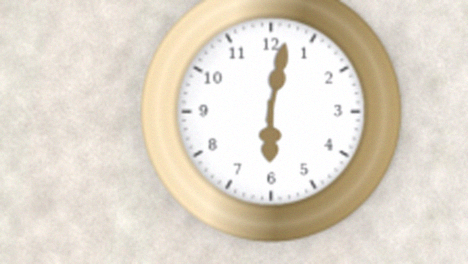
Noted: 6,02
